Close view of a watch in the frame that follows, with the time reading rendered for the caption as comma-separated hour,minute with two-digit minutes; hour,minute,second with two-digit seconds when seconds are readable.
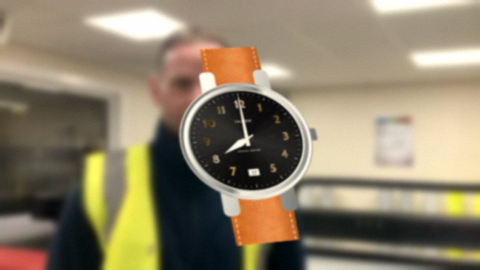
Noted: 8,00
